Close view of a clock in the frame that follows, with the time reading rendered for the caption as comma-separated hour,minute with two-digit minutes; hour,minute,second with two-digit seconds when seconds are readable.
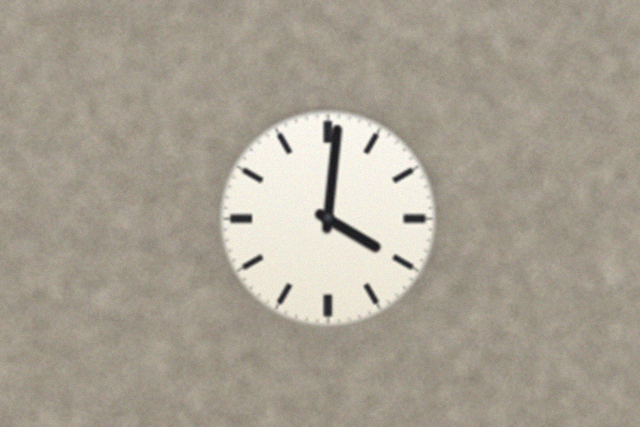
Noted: 4,01
